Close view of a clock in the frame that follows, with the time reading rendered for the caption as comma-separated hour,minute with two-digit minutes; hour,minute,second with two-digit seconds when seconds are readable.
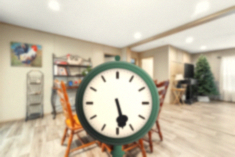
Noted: 5,28
